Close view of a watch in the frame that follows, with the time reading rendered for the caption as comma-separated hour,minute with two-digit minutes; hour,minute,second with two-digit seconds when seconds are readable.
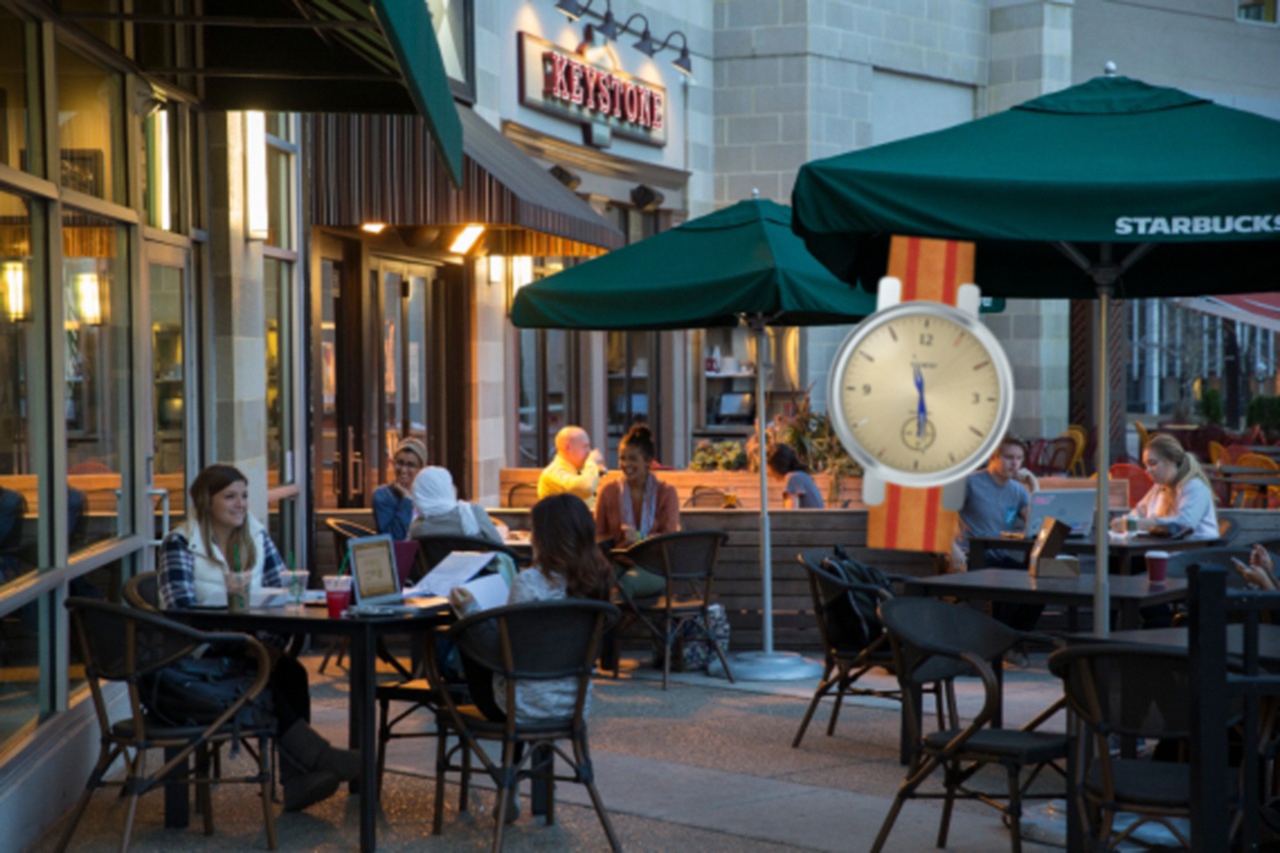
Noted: 11,29
